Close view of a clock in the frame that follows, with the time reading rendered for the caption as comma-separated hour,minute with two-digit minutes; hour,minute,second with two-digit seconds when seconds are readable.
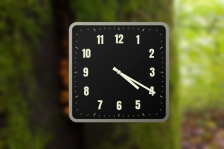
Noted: 4,20
